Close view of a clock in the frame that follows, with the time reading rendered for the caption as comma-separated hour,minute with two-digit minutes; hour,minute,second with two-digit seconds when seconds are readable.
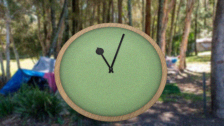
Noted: 11,03
